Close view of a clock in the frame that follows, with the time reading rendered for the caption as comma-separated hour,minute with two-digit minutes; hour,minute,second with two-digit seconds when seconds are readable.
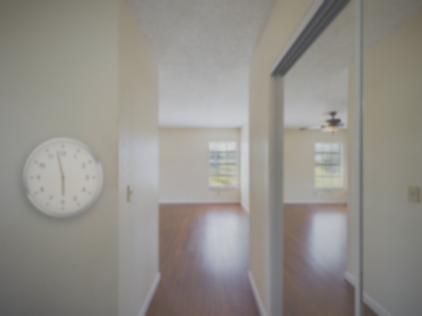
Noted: 5,58
